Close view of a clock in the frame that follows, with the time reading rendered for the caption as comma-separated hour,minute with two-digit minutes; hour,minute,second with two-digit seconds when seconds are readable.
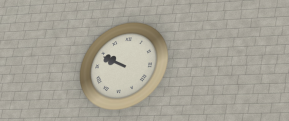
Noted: 9,49
